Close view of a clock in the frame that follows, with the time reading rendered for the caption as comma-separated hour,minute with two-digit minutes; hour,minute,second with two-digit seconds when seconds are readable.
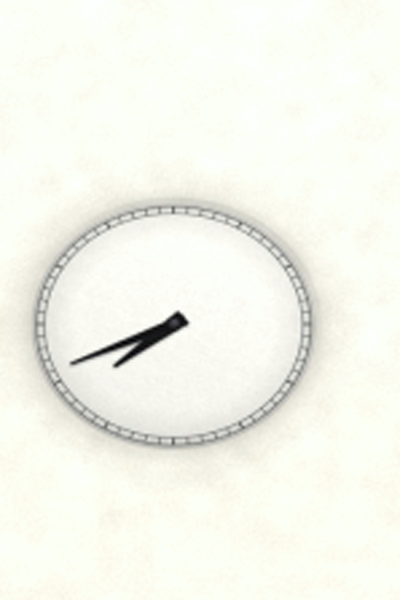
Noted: 7,41
